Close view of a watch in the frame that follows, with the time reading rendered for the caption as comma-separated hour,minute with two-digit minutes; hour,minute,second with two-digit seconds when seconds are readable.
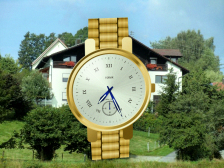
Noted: 7,26
